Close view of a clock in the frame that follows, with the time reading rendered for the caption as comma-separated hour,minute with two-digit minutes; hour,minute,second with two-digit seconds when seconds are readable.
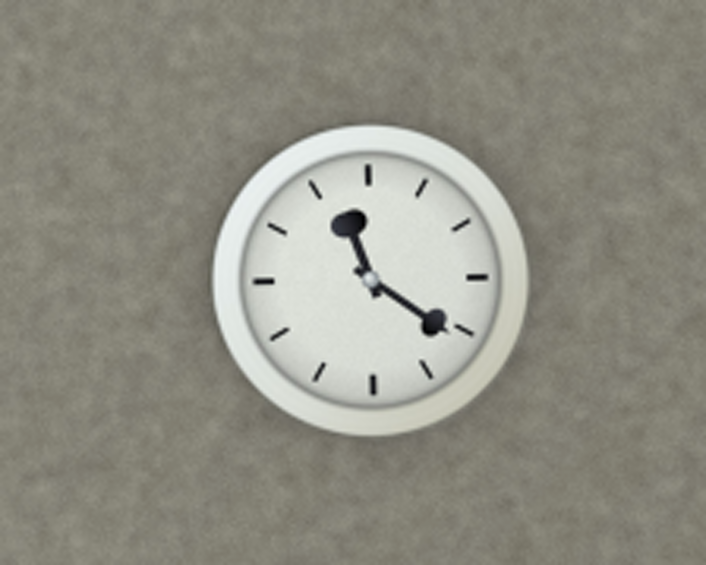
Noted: 11,21
